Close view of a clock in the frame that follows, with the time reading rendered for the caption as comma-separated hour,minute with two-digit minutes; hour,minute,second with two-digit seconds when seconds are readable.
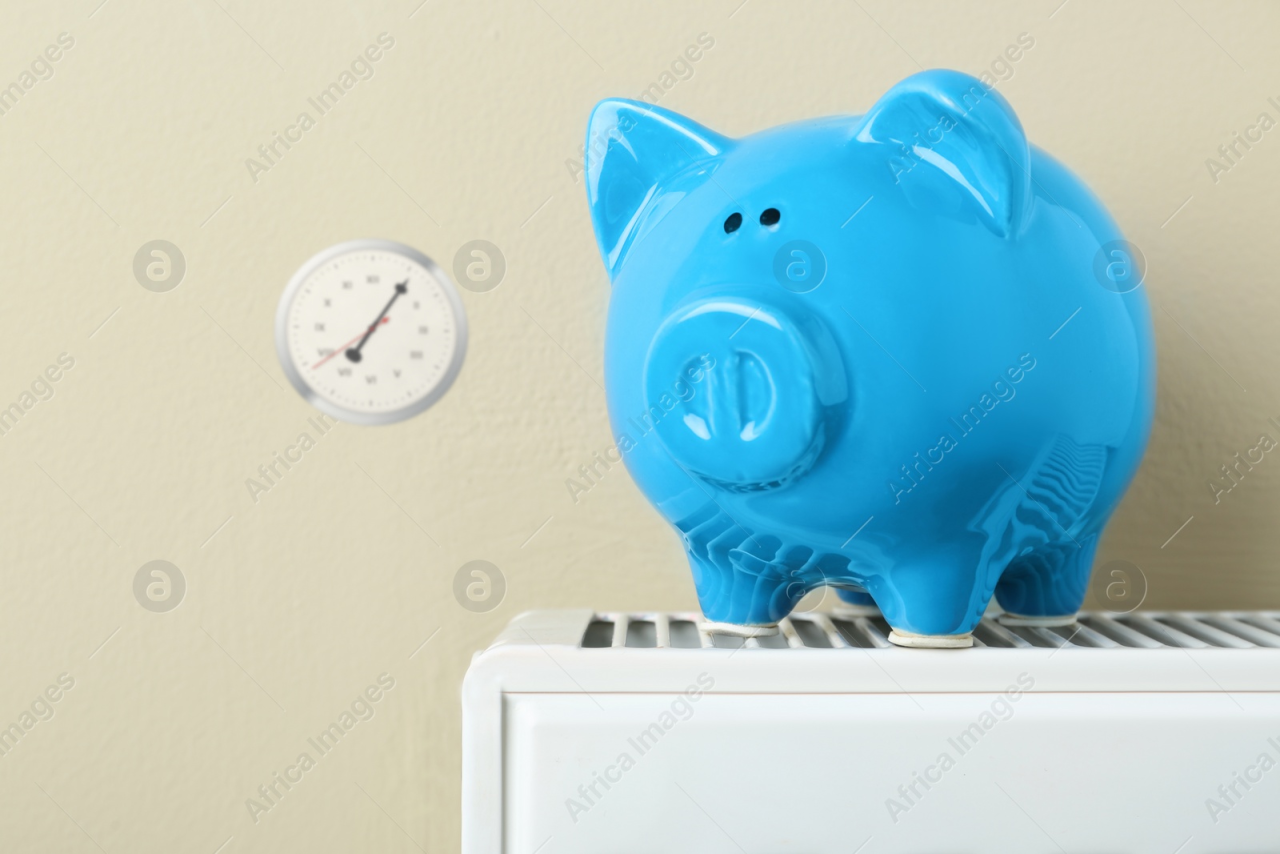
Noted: 7,05,39
